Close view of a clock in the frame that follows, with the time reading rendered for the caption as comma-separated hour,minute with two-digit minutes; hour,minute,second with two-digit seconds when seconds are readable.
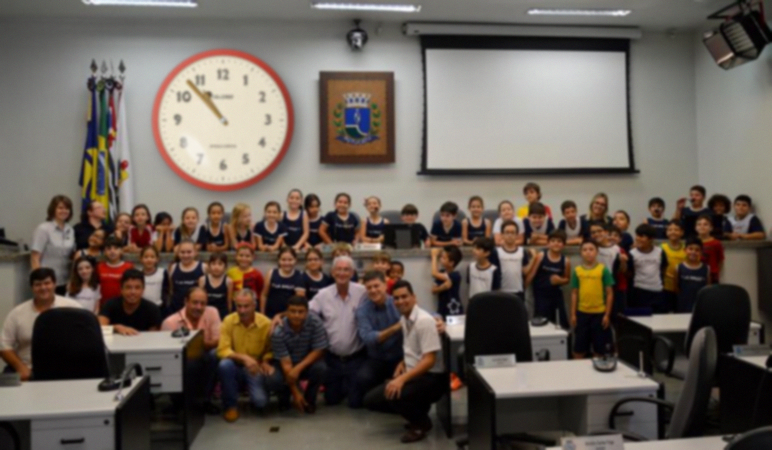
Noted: 10,53
